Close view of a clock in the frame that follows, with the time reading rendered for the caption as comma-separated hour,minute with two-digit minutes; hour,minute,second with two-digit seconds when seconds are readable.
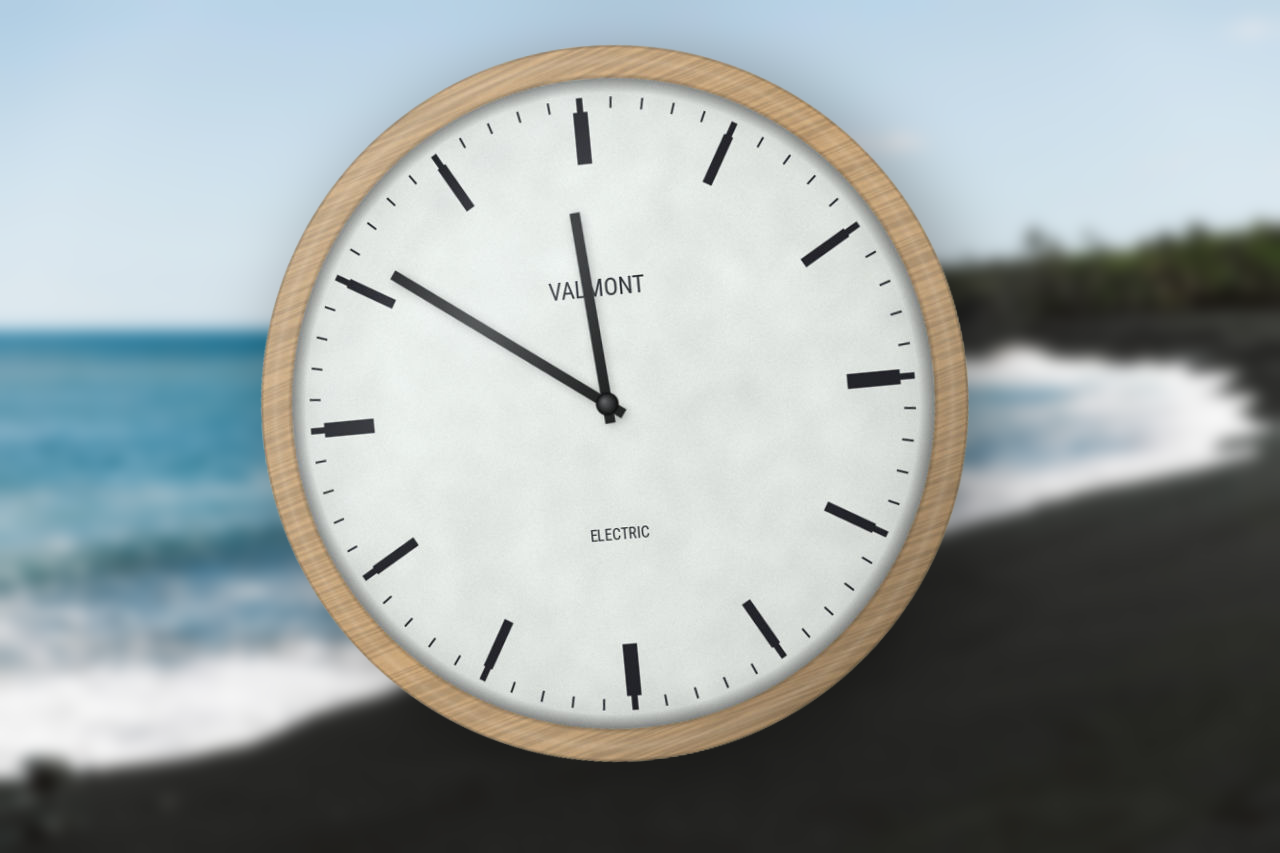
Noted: 11,51
